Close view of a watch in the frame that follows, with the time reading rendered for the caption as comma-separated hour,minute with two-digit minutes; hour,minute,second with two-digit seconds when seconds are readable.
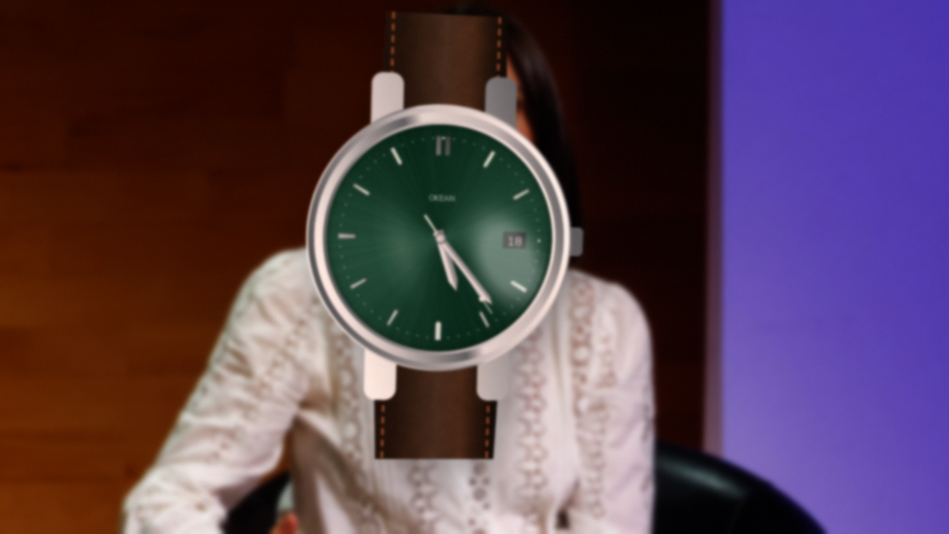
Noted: 5,23,24
